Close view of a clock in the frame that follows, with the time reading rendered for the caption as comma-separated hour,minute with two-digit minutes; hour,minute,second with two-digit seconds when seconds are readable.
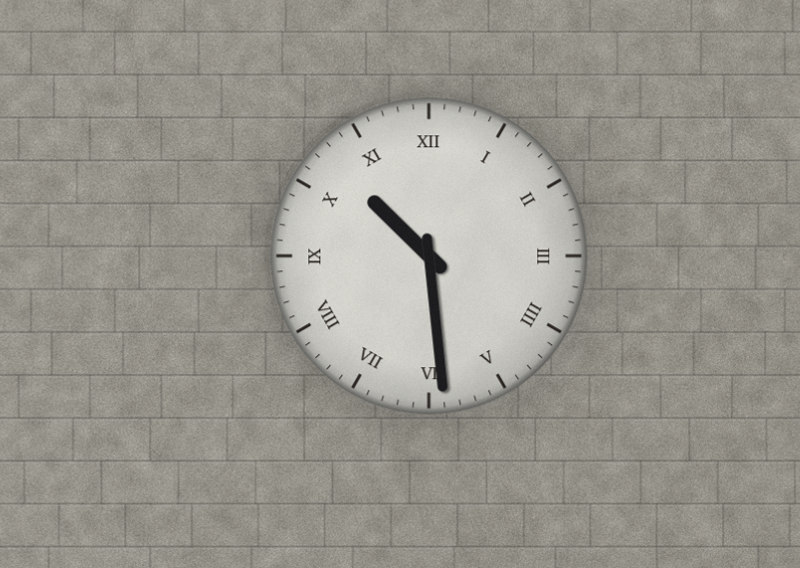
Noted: 10,29
